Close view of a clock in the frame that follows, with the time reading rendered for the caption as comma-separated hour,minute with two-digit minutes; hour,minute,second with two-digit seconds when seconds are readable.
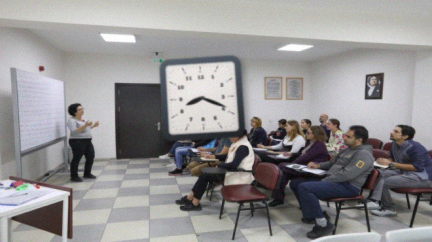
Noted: 8,19
